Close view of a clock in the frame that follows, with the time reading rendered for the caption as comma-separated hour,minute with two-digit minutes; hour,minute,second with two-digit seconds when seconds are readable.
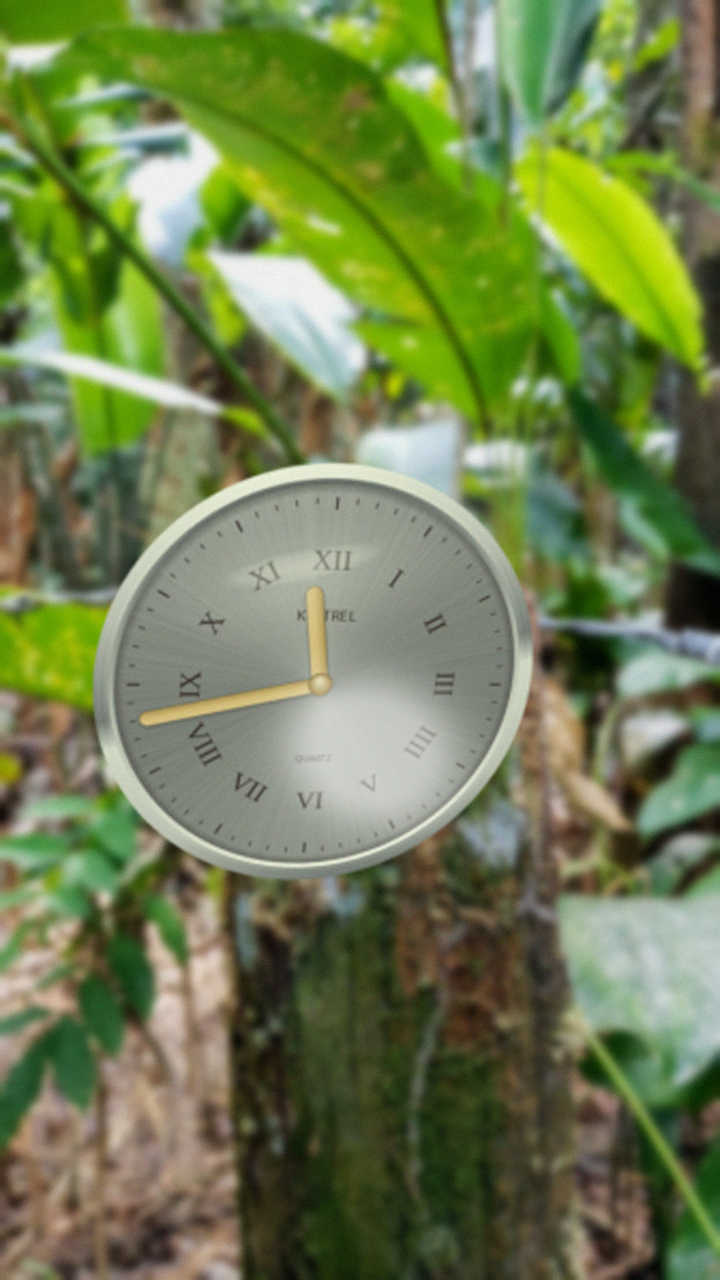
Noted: 11,43
